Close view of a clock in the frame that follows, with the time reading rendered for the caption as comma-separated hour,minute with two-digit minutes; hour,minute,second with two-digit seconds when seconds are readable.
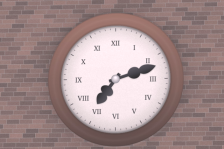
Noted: 7,12
